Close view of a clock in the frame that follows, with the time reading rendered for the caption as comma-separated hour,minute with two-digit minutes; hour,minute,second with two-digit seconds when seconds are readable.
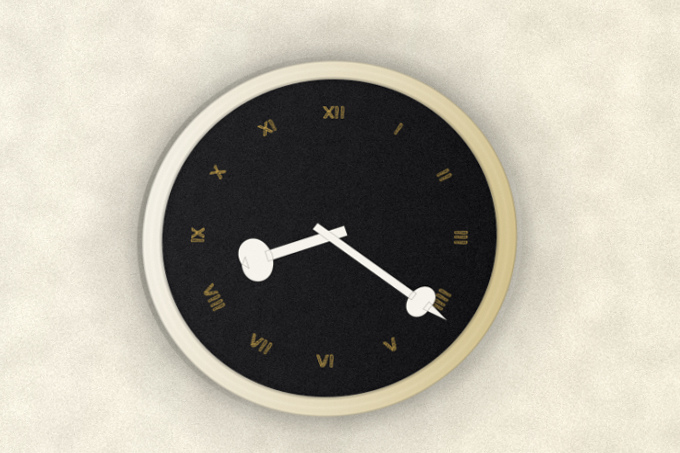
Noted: 8,21
